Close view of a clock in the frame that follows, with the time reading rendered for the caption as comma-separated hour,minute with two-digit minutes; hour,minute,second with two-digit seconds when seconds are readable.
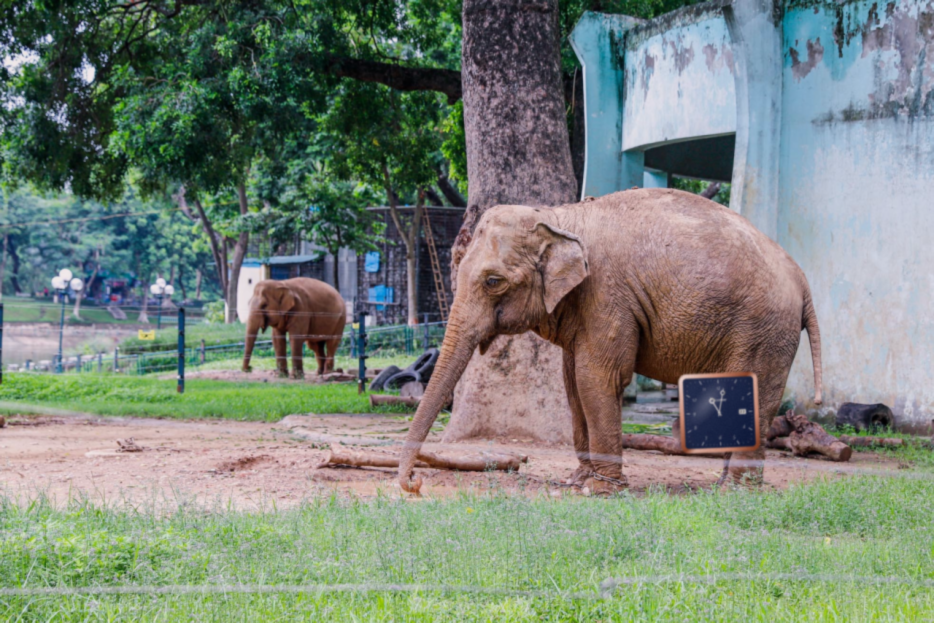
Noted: 11,02
